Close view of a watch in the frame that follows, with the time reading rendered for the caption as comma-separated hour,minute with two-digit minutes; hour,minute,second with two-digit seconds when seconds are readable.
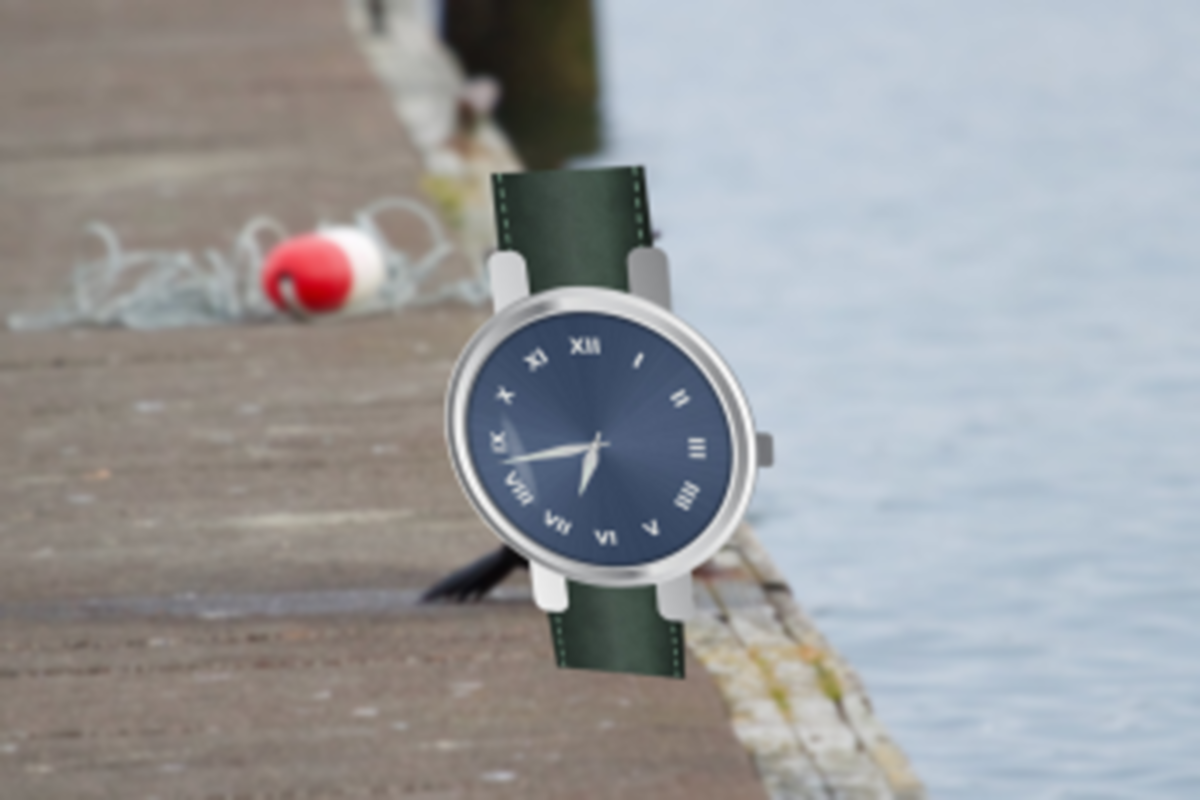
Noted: 6,43
